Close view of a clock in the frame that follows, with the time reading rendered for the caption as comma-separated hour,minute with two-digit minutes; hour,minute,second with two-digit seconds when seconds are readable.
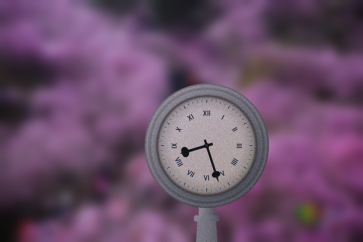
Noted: 8,27
